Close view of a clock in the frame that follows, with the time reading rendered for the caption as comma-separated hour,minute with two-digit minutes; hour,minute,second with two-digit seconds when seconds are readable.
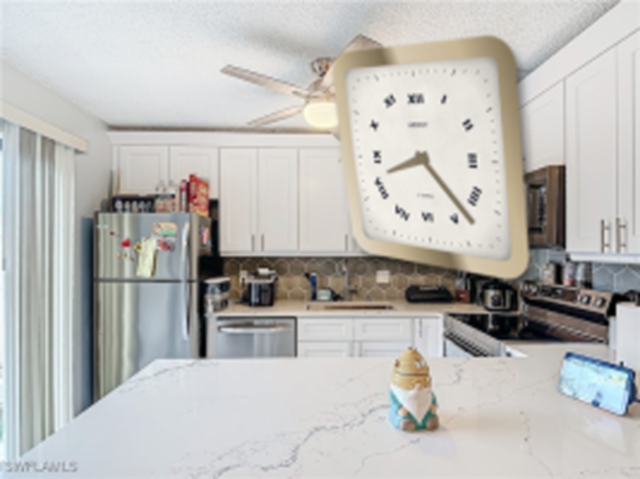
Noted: 8,23
